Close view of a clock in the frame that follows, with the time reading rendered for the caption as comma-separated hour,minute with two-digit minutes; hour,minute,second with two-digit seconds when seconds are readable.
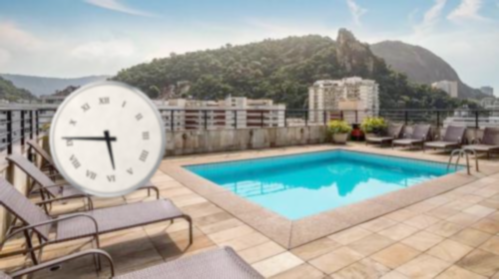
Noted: 5,46
